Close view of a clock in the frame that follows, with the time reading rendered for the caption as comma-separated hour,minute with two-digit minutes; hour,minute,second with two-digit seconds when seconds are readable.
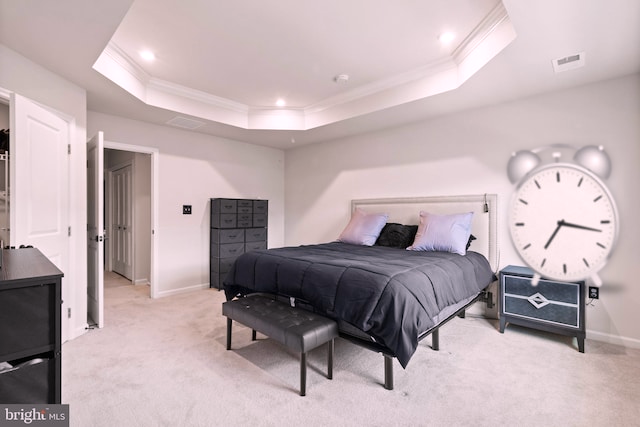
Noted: 7,17
